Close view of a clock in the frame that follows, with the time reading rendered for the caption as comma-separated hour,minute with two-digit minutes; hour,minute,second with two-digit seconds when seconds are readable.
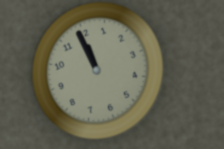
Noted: 11,59
